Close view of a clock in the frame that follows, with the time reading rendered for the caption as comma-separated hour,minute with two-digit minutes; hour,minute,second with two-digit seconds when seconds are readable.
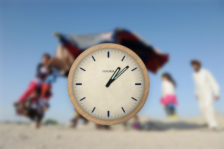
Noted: 1,08
